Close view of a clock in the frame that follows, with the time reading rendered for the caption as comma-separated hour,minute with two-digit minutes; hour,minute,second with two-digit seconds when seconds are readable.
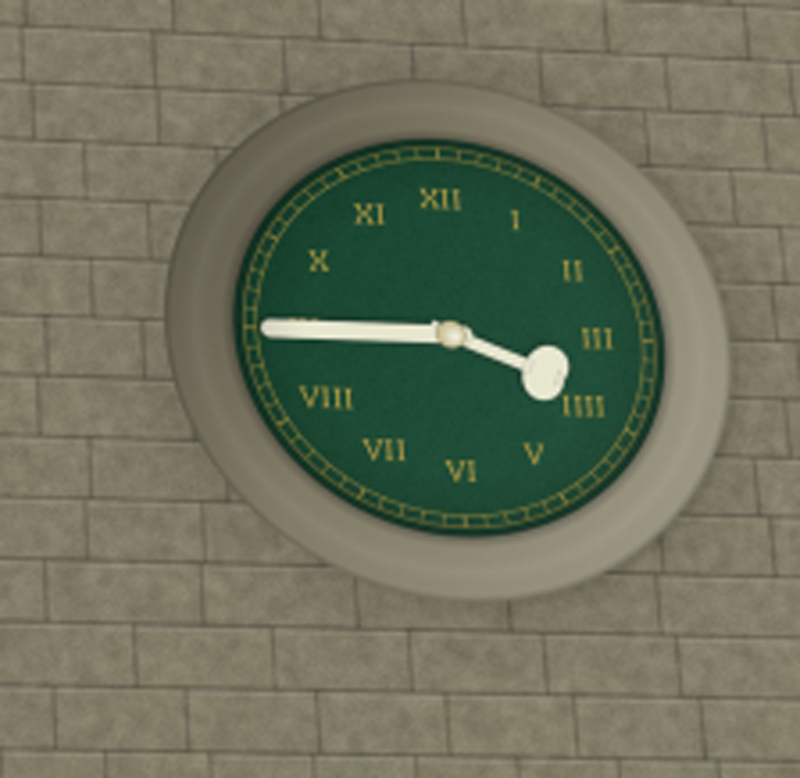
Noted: 3,45
